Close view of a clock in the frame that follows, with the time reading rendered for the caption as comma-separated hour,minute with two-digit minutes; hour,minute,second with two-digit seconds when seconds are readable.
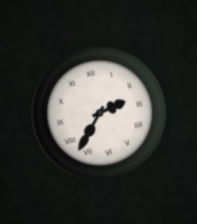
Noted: 2,37
